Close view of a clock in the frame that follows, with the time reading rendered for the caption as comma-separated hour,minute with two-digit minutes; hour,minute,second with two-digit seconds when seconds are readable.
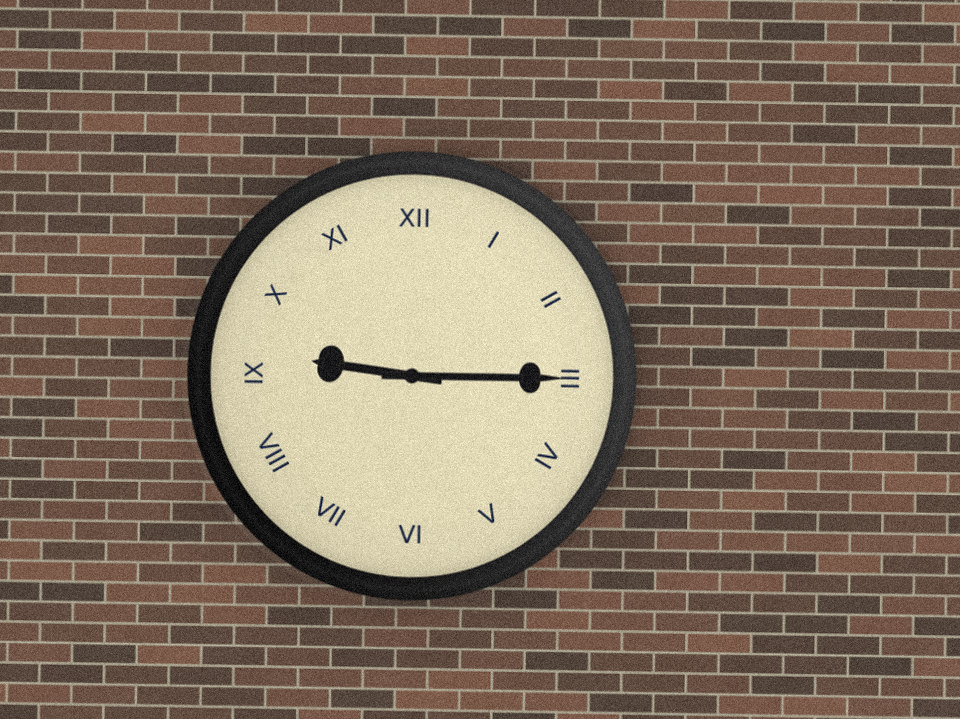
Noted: 9,15
